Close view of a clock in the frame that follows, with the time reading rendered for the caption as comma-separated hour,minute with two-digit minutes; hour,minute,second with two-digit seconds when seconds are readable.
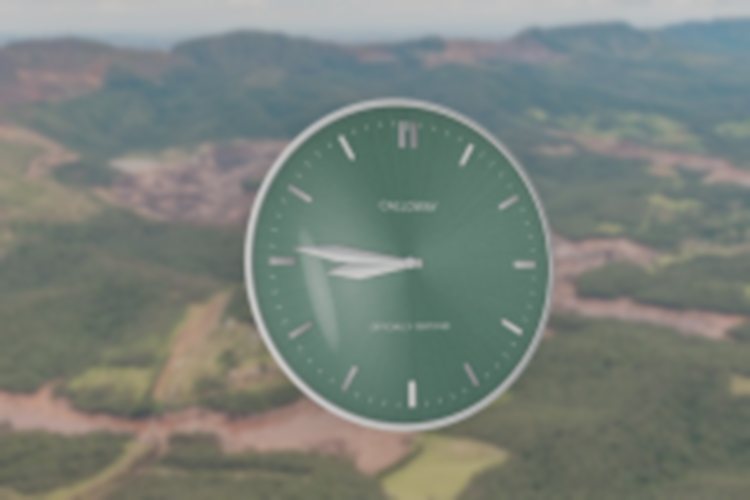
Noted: 8,46
